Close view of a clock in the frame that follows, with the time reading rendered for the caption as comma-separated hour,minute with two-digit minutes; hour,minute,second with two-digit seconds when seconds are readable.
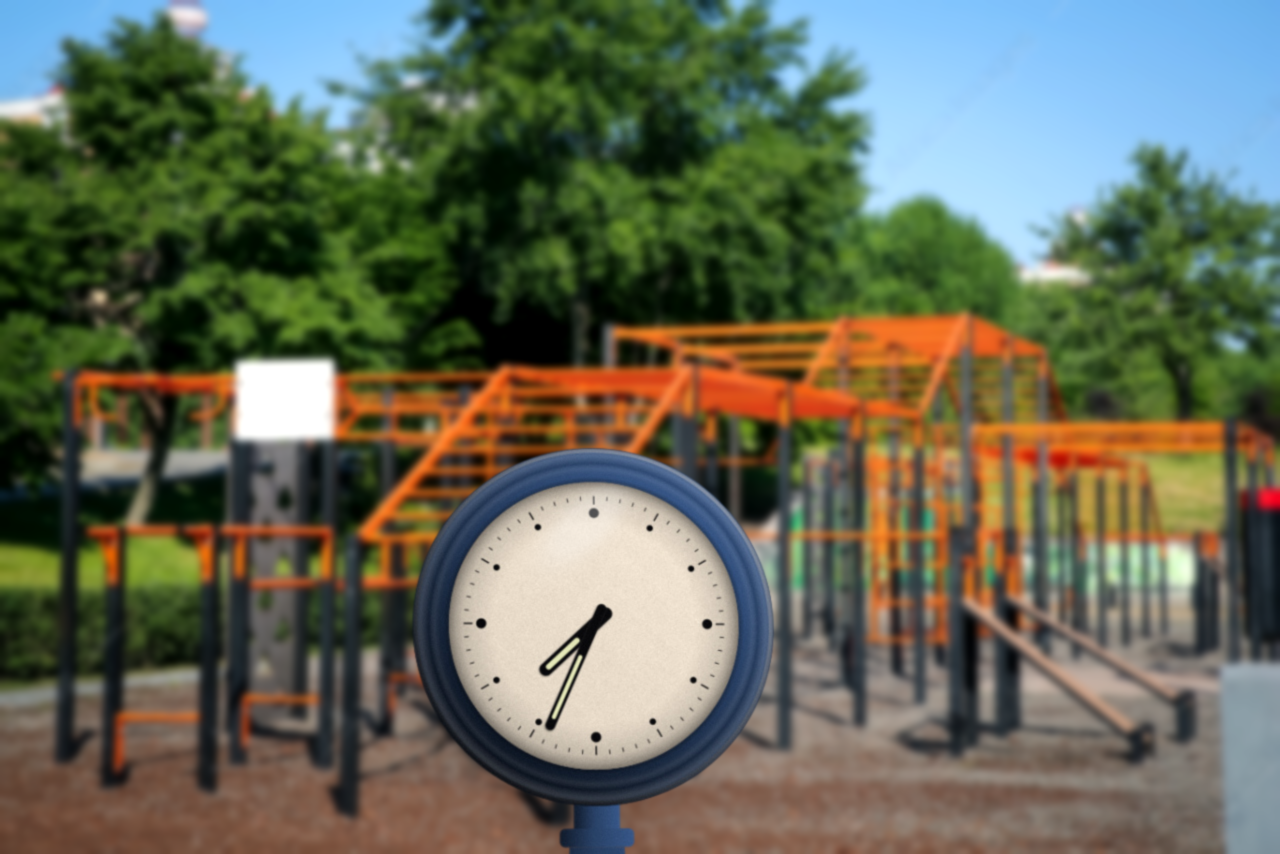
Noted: 7,34
